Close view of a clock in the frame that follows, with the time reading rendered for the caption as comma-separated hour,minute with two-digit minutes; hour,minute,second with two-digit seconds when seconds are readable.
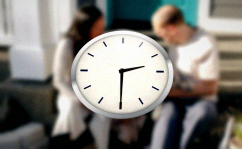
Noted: 2,30
